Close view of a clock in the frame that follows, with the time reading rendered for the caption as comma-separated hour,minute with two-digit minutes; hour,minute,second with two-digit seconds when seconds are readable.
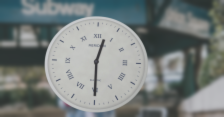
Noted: 12,30
